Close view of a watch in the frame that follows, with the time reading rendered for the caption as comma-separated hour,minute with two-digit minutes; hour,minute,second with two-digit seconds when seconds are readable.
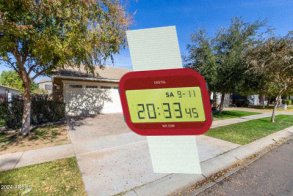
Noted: 20,33,45
